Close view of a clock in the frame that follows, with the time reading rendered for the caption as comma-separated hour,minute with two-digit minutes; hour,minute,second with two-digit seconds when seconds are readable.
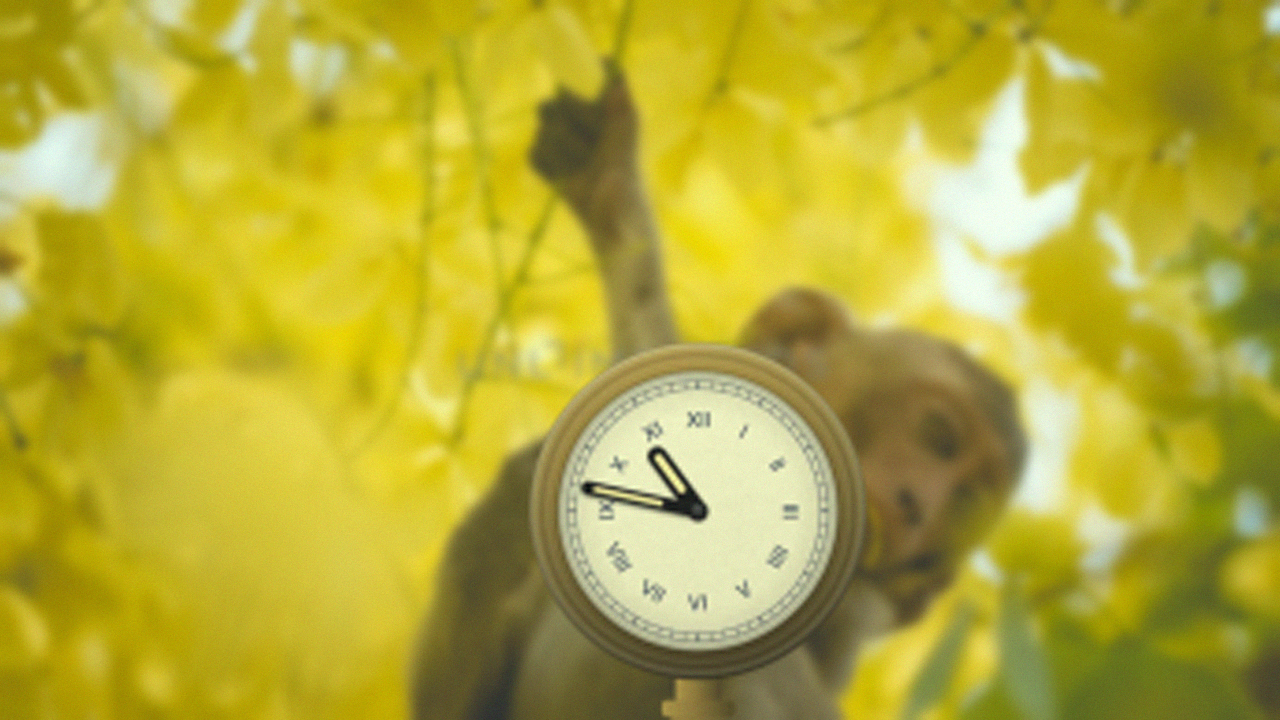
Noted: 10,47
